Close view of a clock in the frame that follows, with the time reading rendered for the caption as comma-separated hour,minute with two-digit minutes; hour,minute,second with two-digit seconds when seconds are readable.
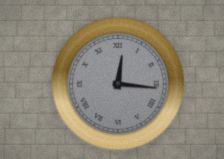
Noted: 12,16
